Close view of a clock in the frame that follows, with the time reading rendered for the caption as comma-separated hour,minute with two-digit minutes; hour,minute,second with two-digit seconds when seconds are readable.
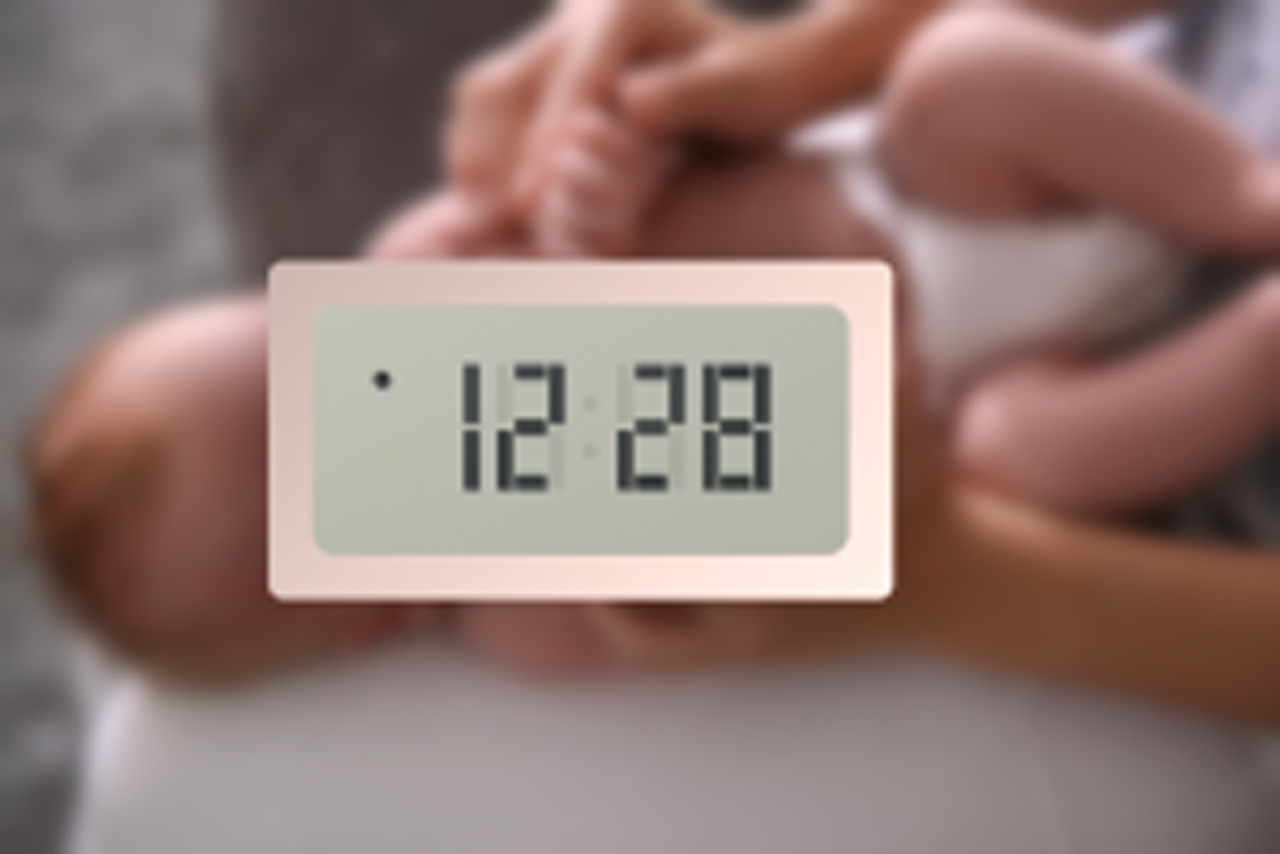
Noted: 12,28
